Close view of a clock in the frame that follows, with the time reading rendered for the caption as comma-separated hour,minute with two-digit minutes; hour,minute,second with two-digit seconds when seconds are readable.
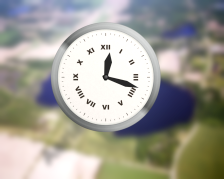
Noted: 12,18
